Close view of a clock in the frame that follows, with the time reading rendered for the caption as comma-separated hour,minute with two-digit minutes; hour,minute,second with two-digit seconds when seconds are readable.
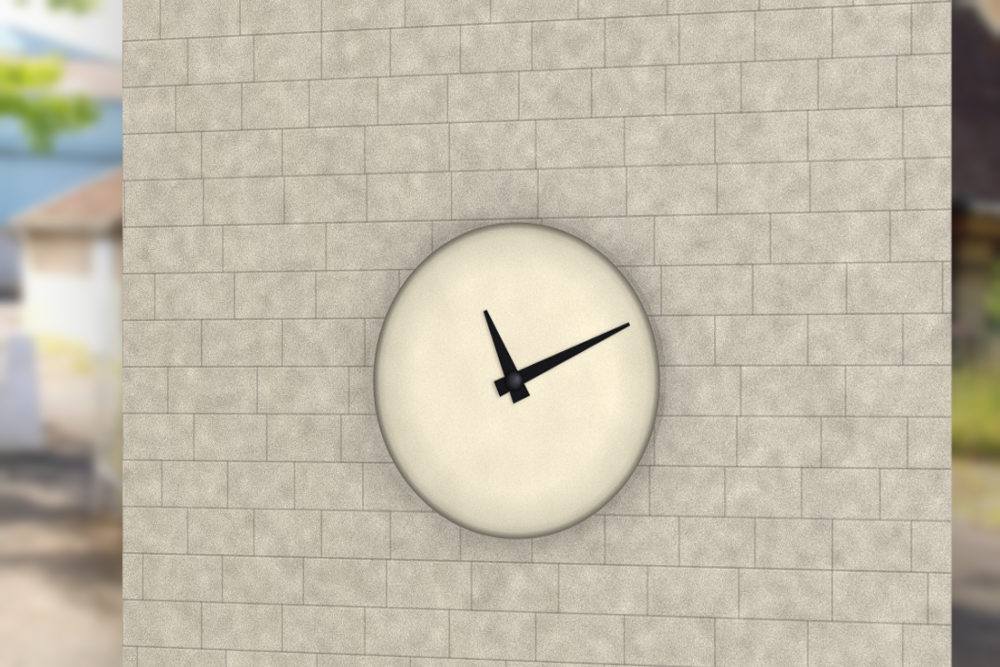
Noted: 11,11
